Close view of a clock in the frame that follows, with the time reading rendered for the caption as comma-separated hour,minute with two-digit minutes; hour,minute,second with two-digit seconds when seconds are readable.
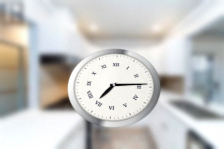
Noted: 7,14
